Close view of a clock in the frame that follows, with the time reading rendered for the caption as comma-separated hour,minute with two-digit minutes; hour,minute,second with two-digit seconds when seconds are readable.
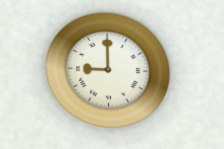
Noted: 9,00
